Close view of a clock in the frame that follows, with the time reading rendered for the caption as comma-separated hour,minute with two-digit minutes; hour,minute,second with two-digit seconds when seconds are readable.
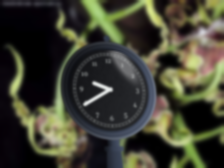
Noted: 9,40
